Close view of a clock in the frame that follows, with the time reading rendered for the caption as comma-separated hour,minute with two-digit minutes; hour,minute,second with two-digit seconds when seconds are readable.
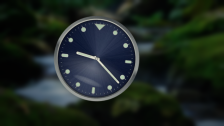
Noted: 9,22
